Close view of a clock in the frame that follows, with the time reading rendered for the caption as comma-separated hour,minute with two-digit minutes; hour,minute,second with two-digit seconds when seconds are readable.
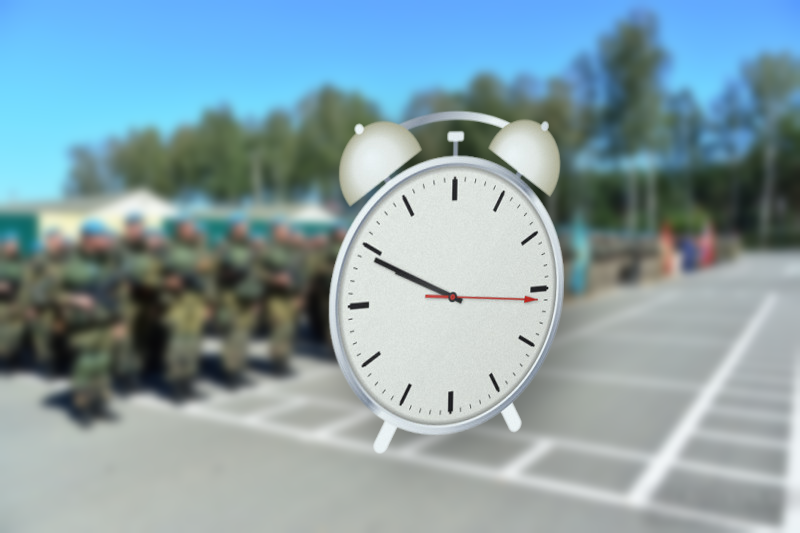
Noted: 9,49,16
